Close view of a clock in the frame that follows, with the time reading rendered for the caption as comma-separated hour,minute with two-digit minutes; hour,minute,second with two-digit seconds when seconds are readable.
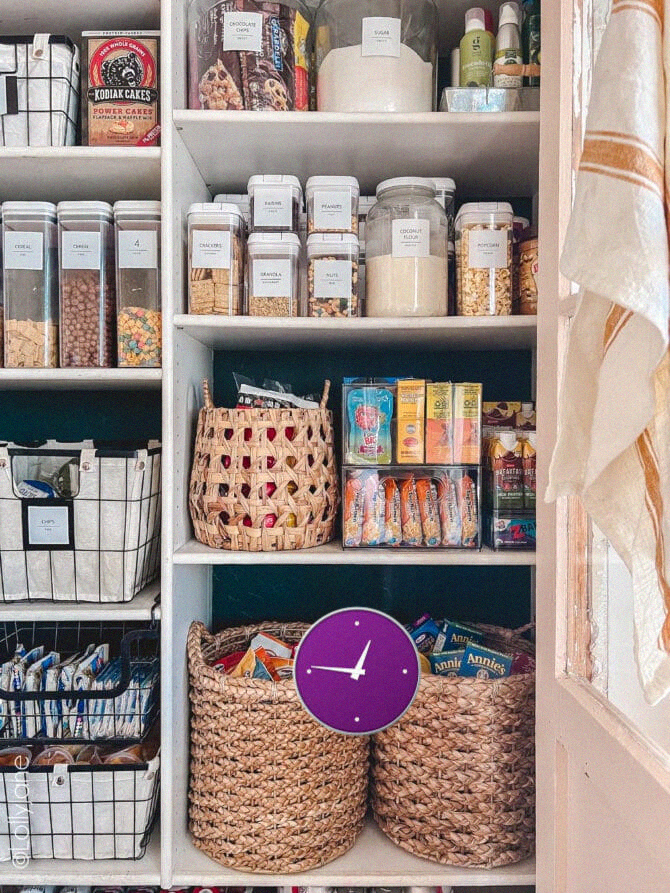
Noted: 12,46
